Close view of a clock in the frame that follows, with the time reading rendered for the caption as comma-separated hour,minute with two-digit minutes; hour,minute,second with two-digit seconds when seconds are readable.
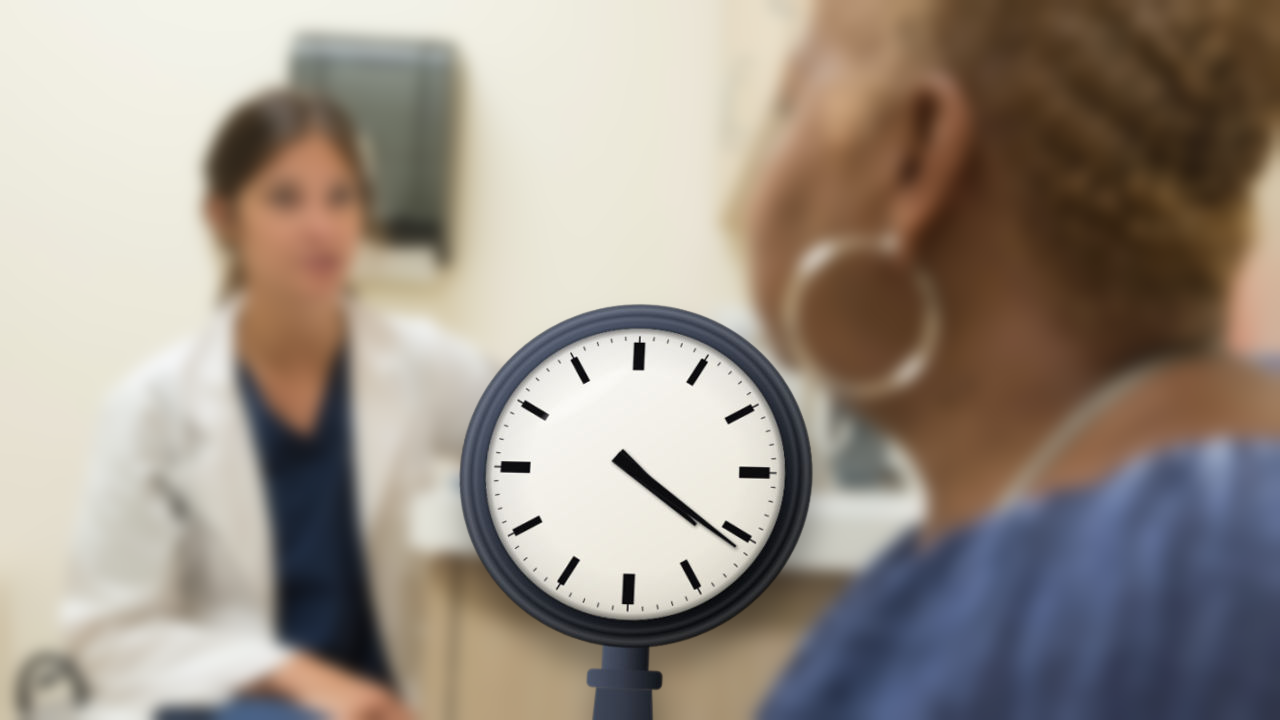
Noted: 4,21
